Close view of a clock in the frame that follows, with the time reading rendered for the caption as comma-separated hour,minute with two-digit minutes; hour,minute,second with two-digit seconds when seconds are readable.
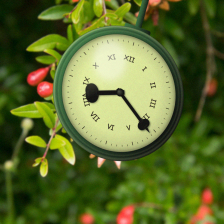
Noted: 8,21
